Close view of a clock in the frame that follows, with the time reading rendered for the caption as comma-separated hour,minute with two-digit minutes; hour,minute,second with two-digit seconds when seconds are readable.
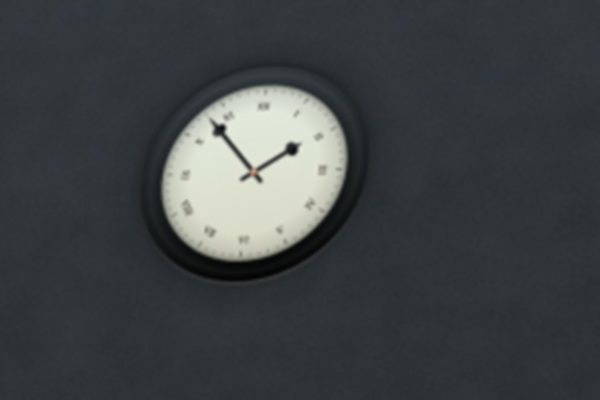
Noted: 1,53
